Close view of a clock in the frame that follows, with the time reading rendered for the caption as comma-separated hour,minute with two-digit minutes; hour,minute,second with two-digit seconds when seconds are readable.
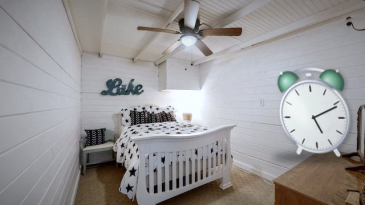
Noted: 5,11
